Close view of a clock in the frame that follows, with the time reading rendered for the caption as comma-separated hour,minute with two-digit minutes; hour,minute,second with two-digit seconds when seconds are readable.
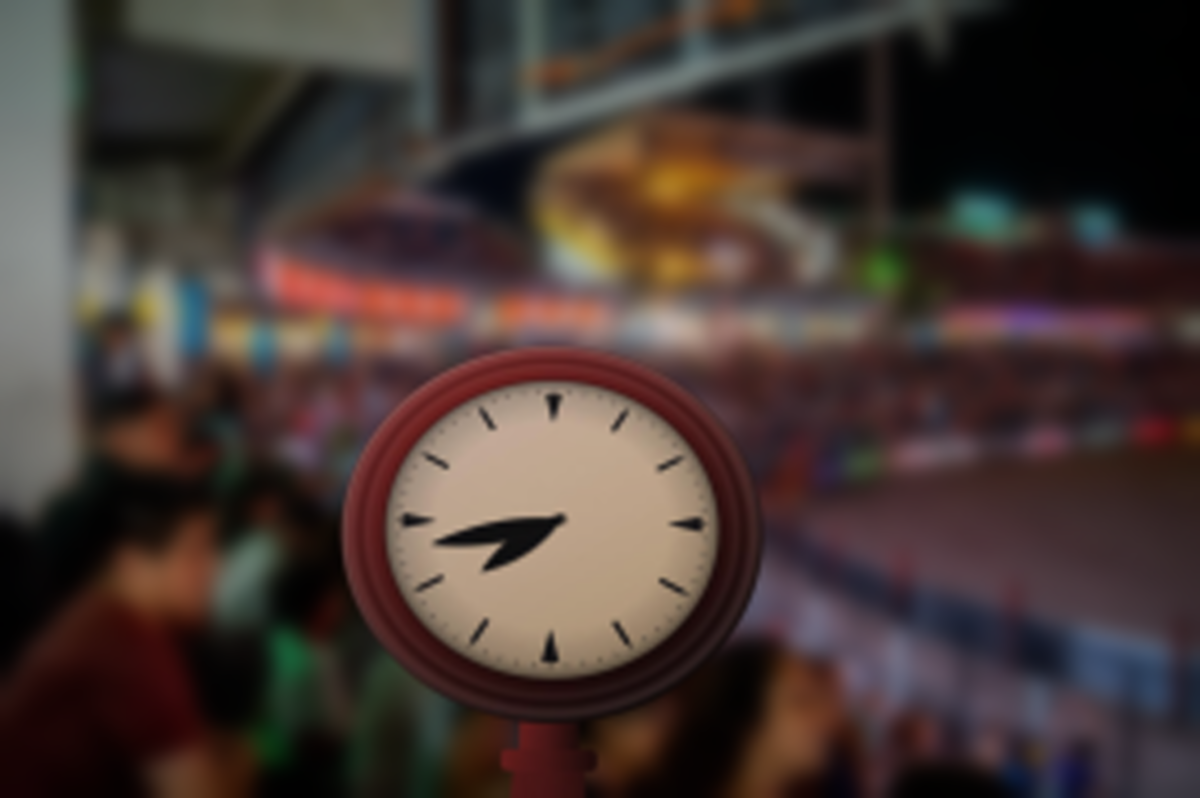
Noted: 7,43
